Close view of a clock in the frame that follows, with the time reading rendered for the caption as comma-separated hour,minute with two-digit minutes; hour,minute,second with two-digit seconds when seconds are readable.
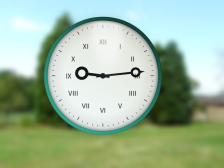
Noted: 9,14
